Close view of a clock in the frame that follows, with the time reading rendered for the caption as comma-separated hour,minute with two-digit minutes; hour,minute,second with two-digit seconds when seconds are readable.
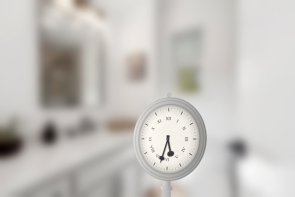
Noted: 5,33
